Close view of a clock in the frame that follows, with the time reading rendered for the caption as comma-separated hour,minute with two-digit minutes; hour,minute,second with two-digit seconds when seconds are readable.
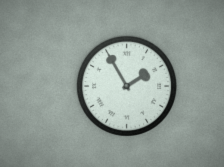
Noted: 1,55
